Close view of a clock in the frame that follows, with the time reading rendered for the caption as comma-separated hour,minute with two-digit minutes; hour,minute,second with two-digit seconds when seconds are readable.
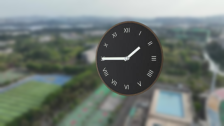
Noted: 1,45
